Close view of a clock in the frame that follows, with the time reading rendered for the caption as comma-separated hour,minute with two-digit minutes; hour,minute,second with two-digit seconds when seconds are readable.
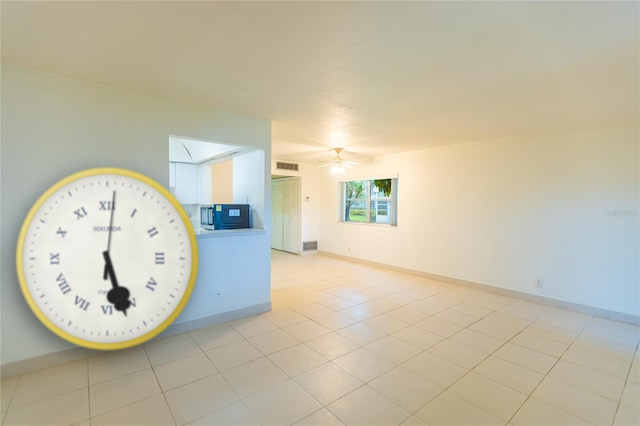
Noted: 5,27,01
